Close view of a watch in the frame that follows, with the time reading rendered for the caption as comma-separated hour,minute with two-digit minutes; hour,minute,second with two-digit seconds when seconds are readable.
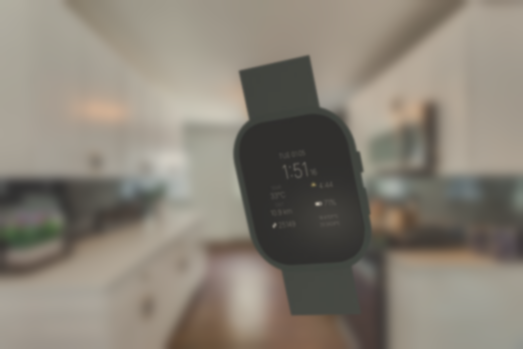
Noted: 1,51
